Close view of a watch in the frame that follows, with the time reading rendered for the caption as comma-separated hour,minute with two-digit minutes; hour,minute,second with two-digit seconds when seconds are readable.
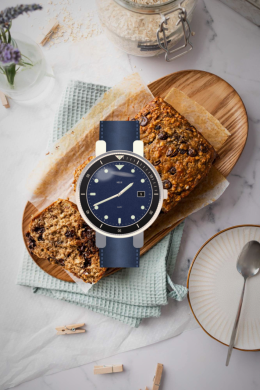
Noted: 1,41
